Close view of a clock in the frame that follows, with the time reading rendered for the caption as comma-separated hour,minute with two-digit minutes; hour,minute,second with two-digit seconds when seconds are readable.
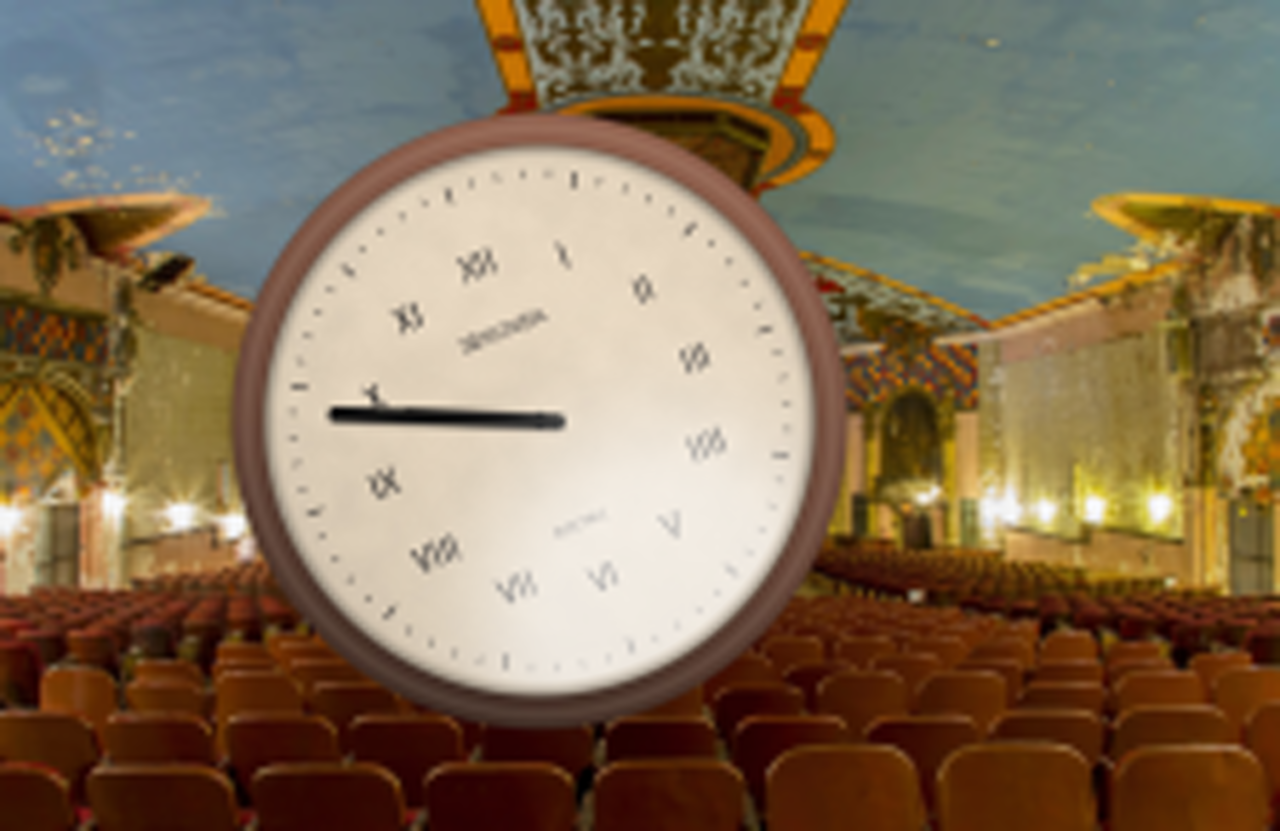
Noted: 9,49
